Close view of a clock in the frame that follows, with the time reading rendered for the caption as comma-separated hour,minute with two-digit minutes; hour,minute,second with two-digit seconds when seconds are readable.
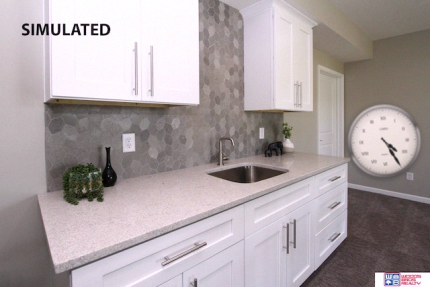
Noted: 4,25
